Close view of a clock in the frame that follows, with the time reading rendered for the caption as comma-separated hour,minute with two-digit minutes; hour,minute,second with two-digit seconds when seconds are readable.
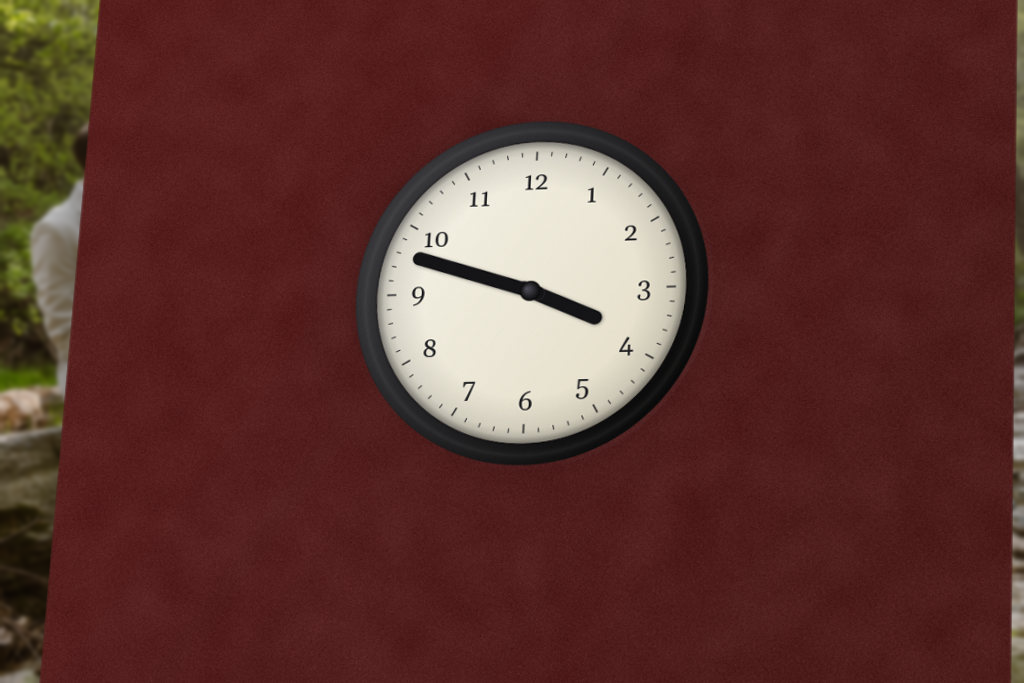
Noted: 3,48
